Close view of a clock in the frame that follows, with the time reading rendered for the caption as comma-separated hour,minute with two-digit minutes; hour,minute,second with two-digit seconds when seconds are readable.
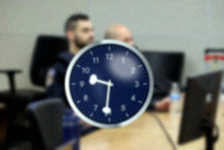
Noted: 9,31
